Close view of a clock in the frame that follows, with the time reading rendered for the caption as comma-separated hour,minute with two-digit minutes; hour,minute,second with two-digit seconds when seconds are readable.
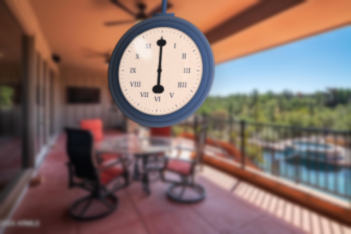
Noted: 6,00
